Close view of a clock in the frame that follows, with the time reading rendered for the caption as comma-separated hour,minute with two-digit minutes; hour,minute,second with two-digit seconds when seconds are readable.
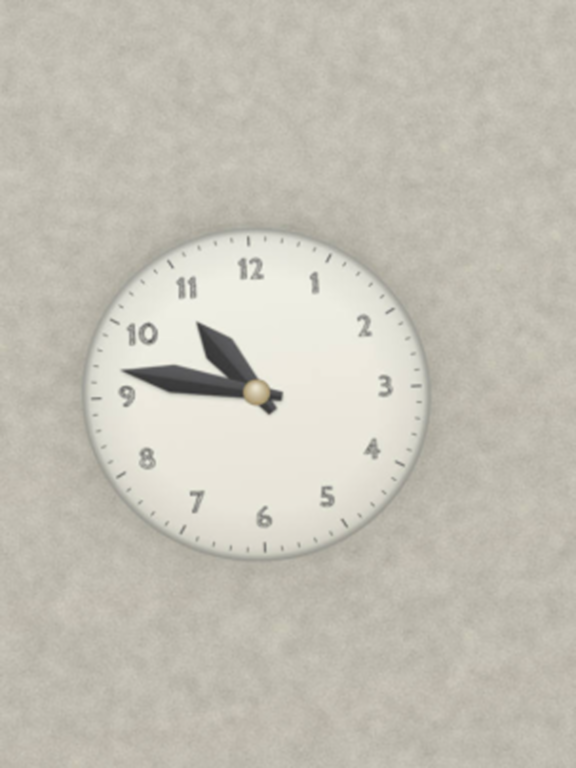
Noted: 10,47
